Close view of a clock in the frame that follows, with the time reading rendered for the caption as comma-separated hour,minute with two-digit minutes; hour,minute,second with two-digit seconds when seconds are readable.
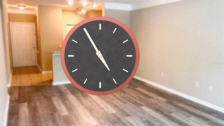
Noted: 4,55
